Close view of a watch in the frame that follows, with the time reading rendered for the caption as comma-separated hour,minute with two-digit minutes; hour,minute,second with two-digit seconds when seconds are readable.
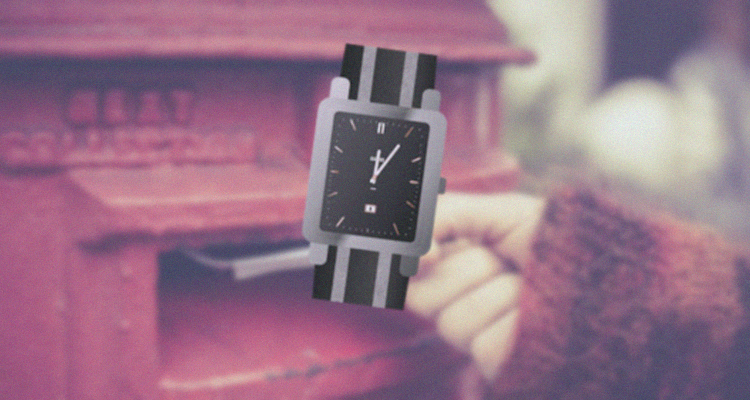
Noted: 12,05
